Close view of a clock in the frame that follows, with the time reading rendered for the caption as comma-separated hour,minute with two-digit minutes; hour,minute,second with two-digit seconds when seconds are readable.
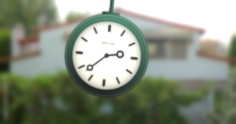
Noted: 2,38
